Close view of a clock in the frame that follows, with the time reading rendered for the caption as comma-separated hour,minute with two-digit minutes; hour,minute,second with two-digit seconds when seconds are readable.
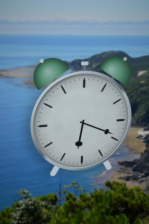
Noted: 6,19
